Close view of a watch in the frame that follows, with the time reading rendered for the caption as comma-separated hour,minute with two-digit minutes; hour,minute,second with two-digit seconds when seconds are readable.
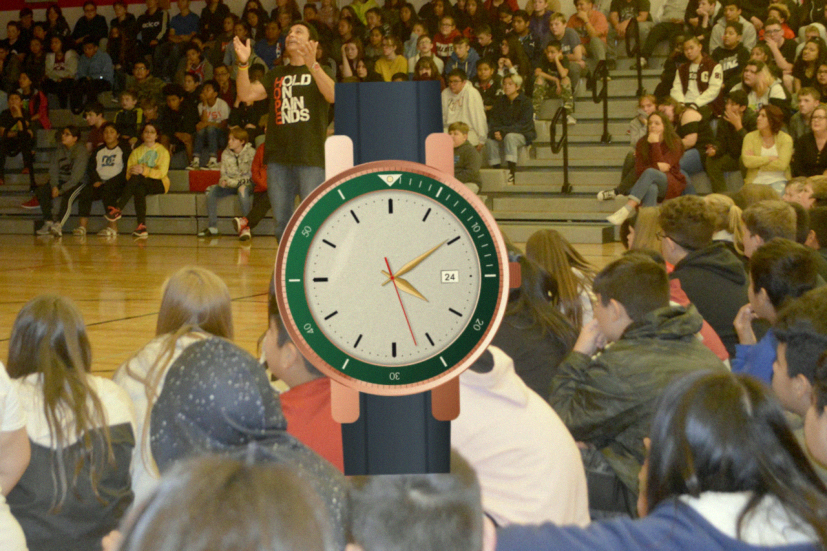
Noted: 4,09,27
